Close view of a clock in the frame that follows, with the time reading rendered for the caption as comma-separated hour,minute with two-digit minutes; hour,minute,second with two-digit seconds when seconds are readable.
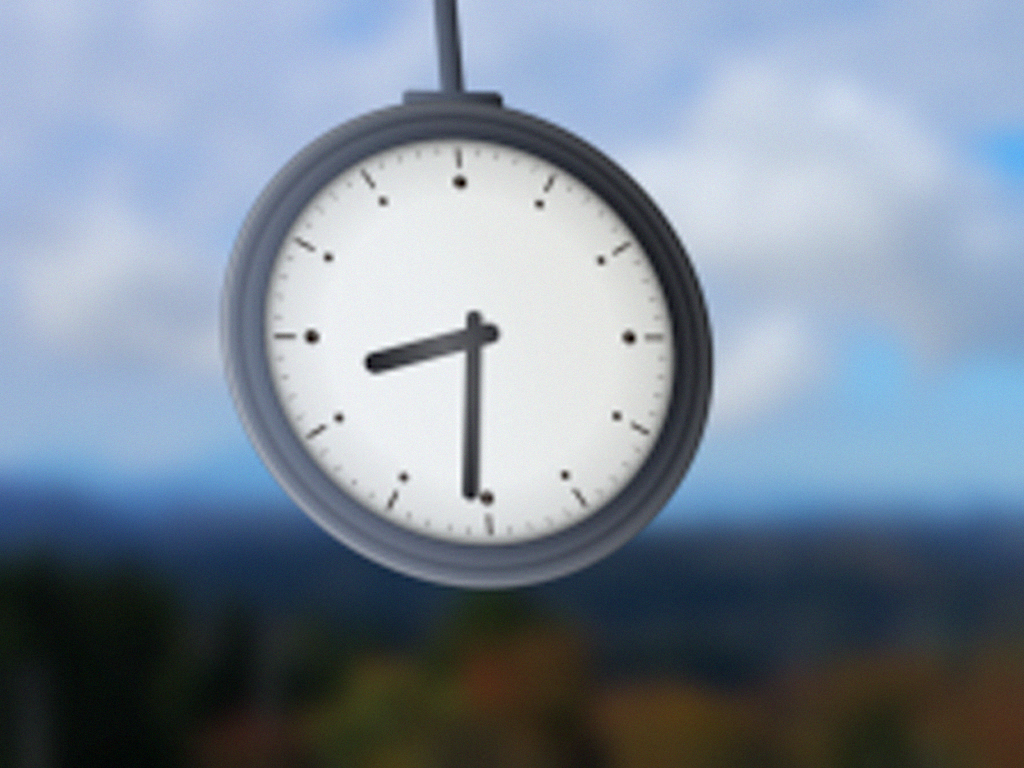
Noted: 8,31
